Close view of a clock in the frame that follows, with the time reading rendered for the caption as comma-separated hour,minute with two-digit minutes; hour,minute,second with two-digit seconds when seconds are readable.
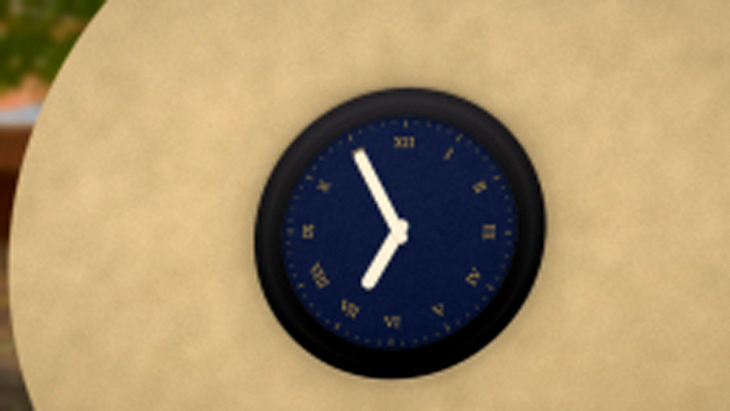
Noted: 6,55
